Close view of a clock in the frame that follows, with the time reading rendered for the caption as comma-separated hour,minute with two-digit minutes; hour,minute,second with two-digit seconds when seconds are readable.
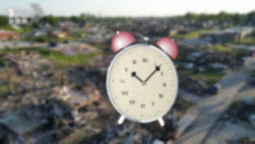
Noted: 10,07
